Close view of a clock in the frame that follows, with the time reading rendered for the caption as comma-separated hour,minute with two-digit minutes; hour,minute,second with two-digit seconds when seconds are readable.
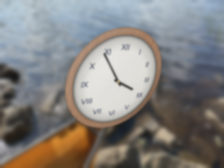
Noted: 3,54
